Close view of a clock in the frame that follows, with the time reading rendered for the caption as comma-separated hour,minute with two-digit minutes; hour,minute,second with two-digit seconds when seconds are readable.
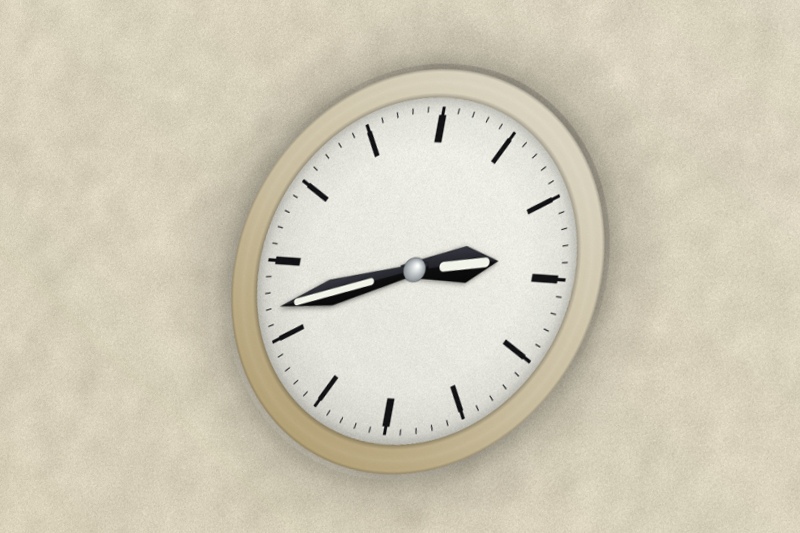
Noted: 2,42
